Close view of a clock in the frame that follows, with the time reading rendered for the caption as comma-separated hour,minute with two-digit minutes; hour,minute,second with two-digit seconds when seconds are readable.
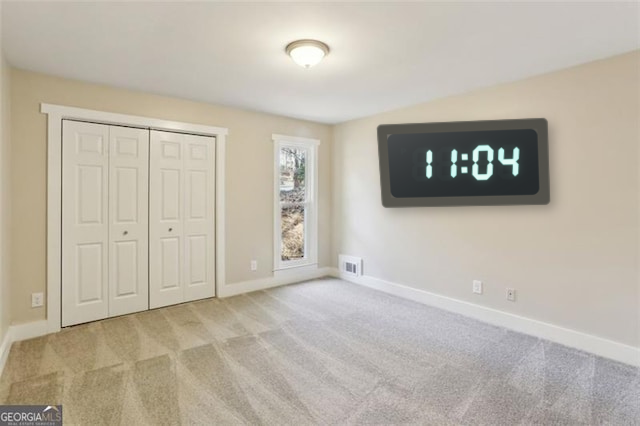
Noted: 11,04
